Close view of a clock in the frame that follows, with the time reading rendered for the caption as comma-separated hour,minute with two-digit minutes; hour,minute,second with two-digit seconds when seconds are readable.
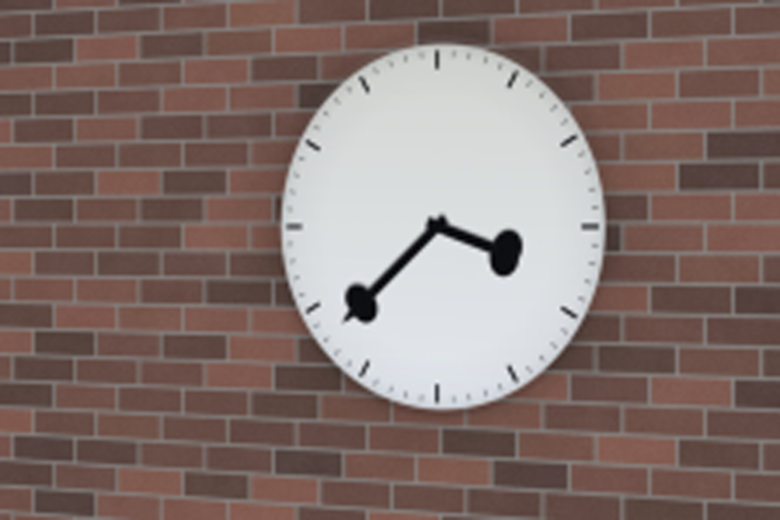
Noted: 3,38
